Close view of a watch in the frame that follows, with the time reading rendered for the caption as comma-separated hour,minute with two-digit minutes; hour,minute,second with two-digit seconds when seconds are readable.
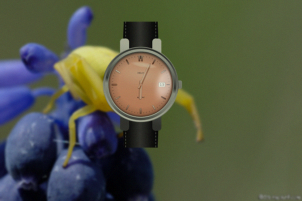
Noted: 6,04
